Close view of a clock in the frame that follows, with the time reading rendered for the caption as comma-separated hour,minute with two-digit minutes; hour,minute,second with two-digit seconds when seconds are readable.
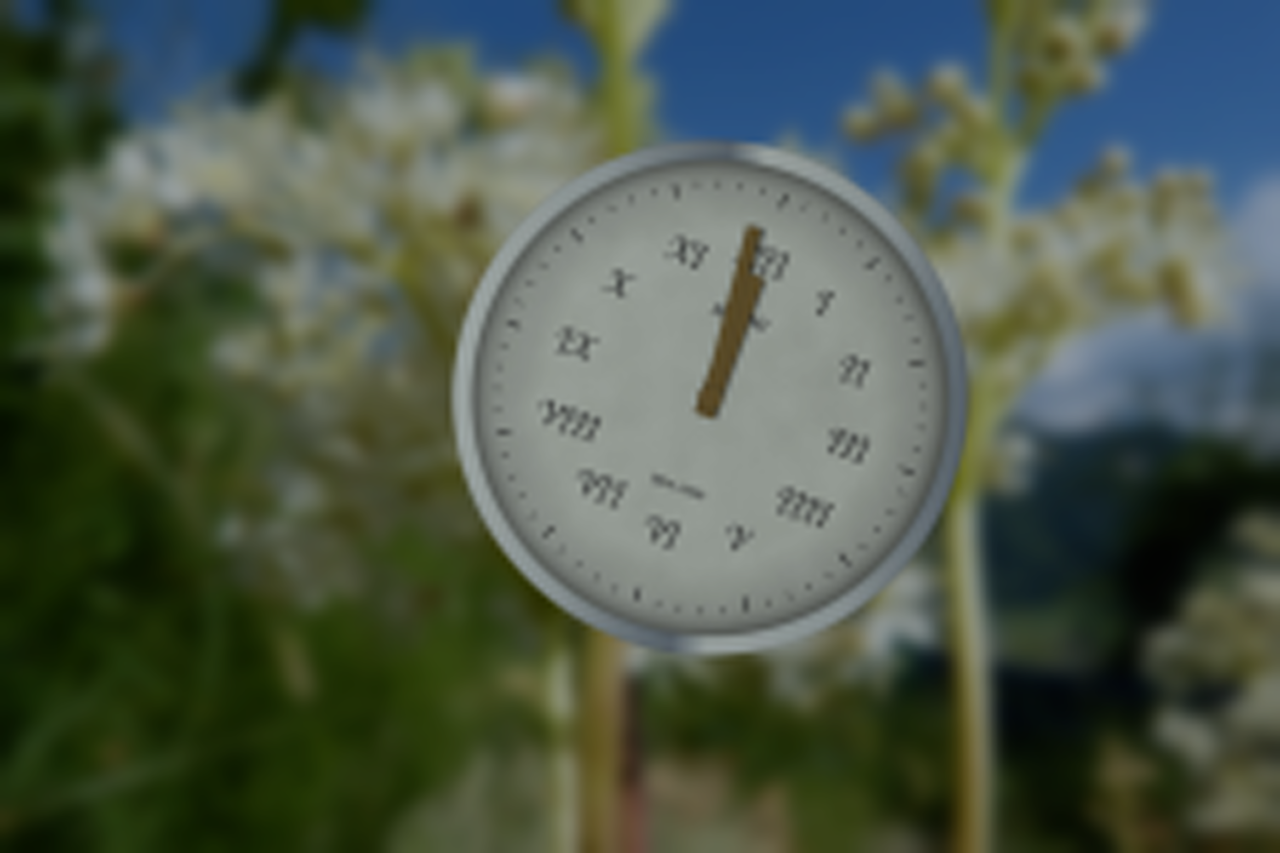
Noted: 11,59
